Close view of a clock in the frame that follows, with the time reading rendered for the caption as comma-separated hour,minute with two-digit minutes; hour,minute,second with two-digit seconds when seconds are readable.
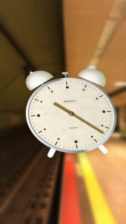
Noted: 10,22
